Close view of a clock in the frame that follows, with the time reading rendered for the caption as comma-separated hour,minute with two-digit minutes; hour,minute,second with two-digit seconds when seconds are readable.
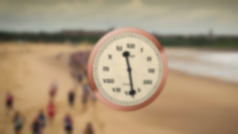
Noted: 11,28
